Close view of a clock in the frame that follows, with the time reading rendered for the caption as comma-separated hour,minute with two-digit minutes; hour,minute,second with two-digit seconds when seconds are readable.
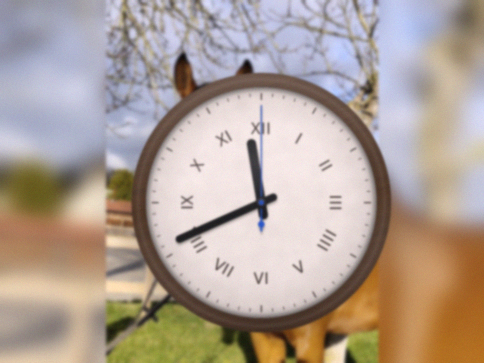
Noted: 11,41,00
